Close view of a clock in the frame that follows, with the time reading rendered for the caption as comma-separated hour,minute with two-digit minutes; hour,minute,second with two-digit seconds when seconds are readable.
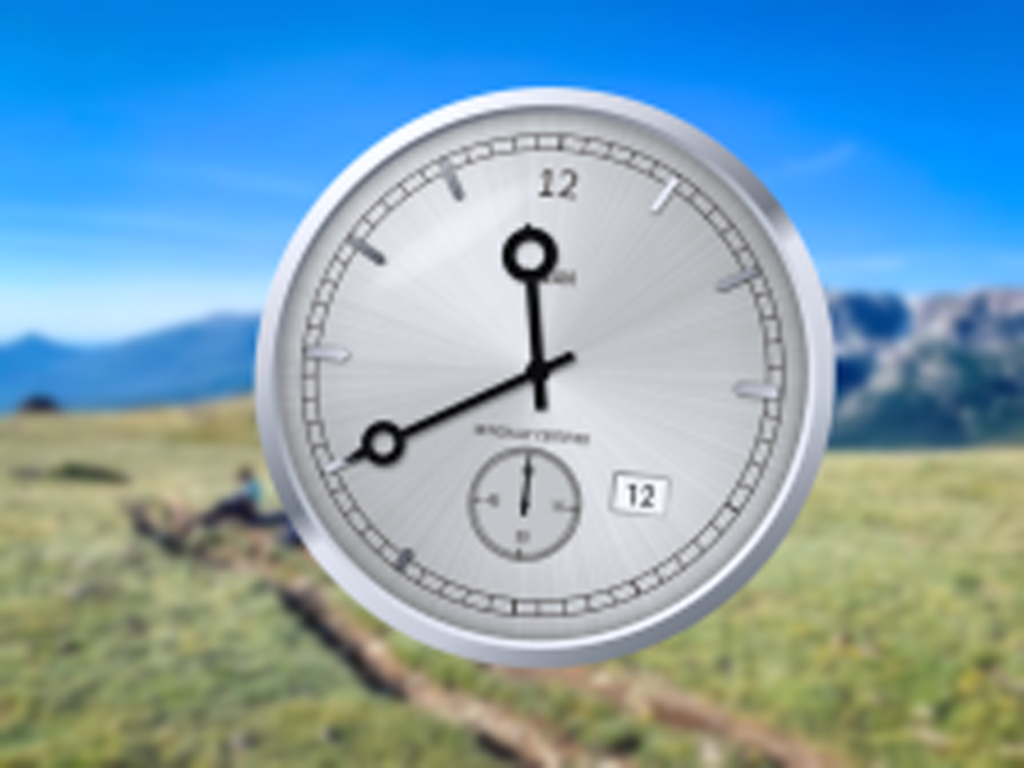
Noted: 11,40
